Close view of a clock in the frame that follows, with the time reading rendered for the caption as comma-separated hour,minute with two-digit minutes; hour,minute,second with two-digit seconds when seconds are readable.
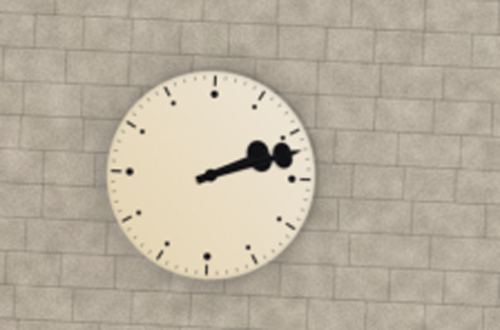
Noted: 2,12
